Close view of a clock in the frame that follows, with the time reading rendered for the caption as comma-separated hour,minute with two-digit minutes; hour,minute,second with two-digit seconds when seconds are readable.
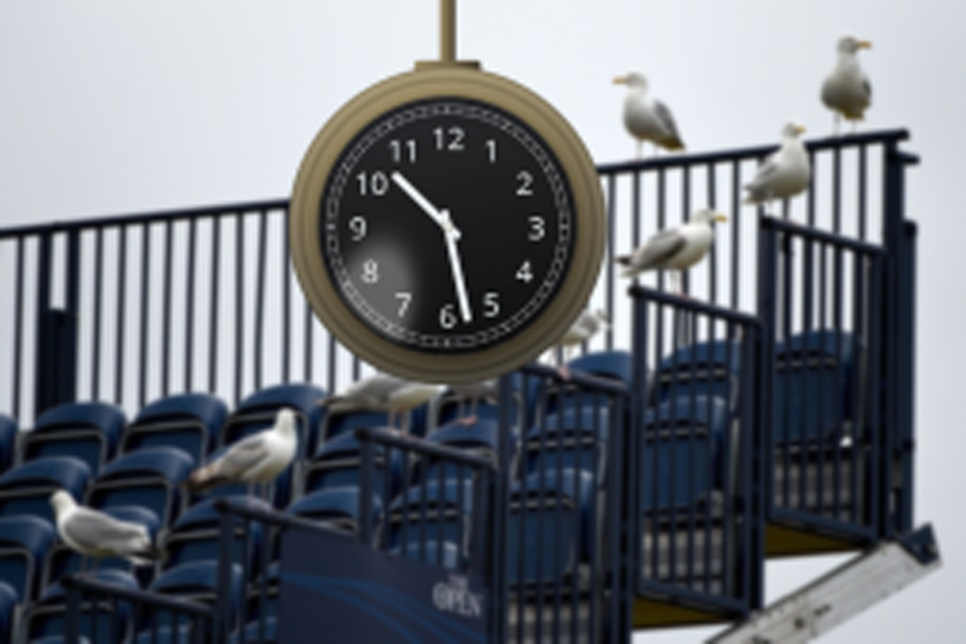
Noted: 10,28
